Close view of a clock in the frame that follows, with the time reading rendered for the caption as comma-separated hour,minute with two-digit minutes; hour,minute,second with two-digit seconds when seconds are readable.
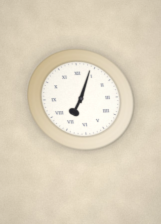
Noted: 7,04
